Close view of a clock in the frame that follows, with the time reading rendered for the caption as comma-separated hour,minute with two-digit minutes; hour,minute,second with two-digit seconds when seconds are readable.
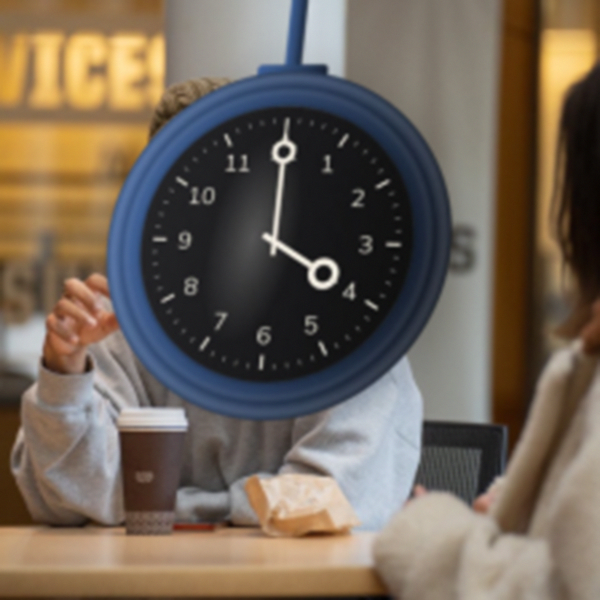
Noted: 4,00
